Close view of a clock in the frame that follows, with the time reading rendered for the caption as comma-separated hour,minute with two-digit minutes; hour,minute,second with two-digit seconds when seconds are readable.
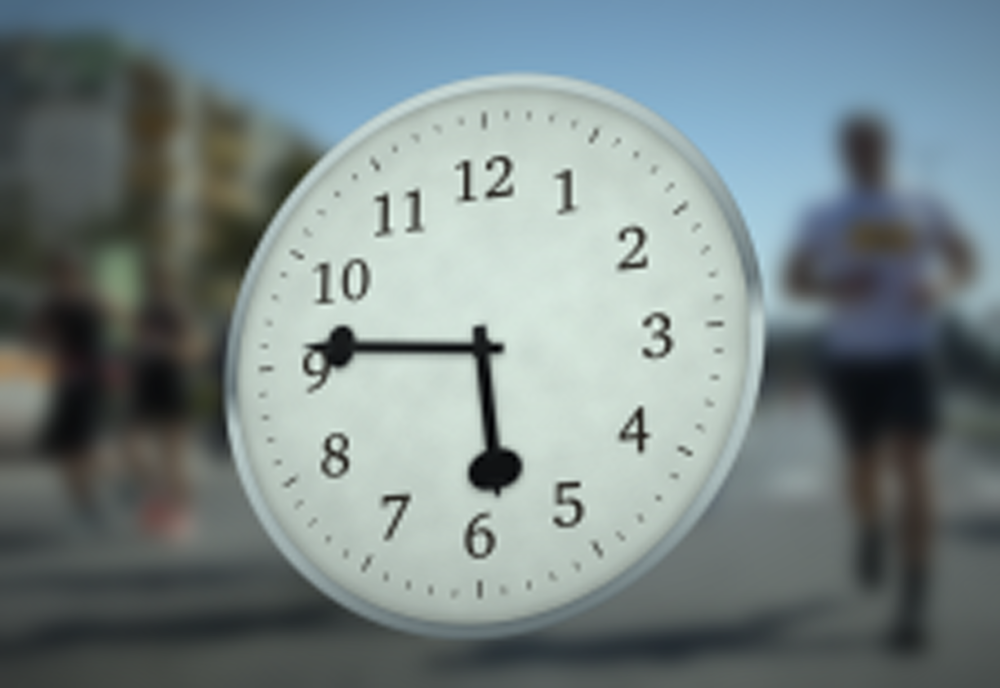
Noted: 5,46
